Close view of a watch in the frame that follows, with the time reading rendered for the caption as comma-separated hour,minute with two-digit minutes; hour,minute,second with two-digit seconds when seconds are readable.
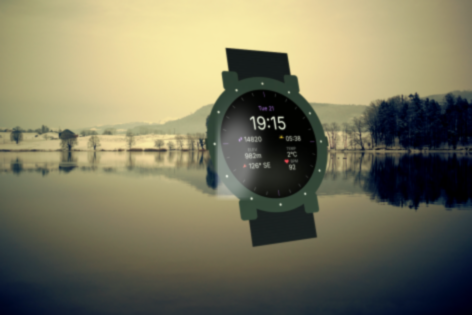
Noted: 19,15
